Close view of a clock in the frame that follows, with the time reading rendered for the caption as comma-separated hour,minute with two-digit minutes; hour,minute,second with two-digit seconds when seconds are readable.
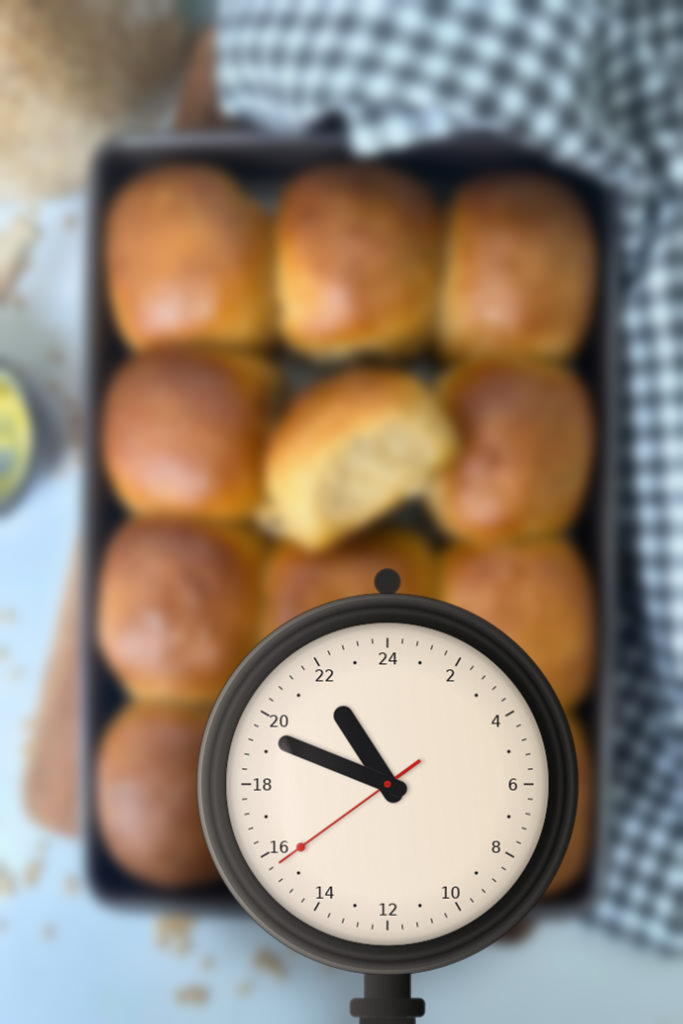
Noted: 21,48,39
